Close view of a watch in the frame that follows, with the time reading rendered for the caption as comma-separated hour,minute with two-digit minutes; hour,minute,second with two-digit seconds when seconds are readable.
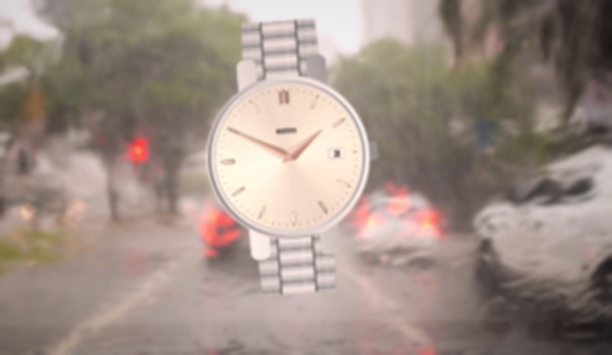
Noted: 1,50
